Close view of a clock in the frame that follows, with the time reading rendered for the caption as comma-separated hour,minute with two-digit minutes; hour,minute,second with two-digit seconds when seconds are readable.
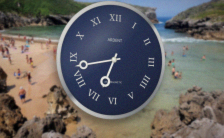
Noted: 6,43
